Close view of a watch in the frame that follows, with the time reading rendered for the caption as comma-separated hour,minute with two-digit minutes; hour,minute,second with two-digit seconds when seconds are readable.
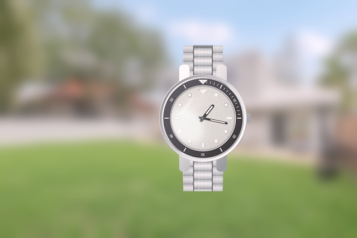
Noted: 1,17
